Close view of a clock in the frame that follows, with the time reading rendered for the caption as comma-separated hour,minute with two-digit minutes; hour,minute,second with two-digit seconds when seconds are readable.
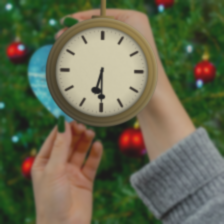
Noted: 6,30
